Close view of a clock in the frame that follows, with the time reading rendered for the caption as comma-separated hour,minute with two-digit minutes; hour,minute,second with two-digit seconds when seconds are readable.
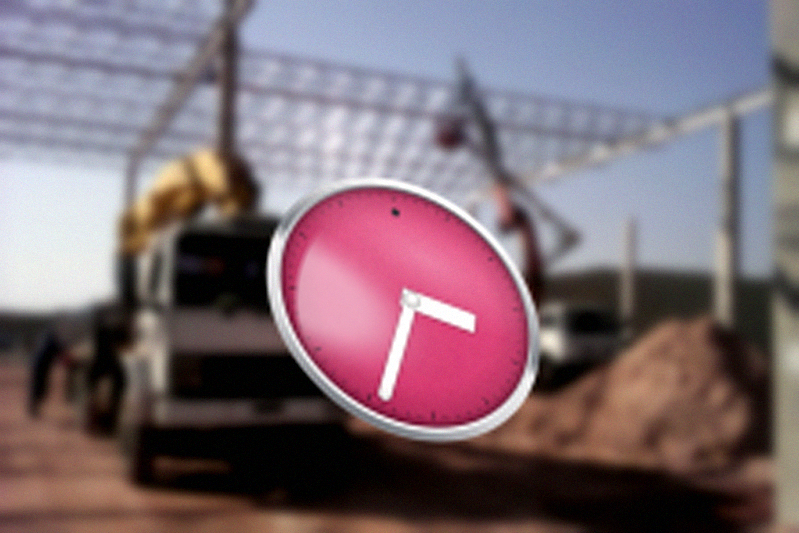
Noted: 3,34
